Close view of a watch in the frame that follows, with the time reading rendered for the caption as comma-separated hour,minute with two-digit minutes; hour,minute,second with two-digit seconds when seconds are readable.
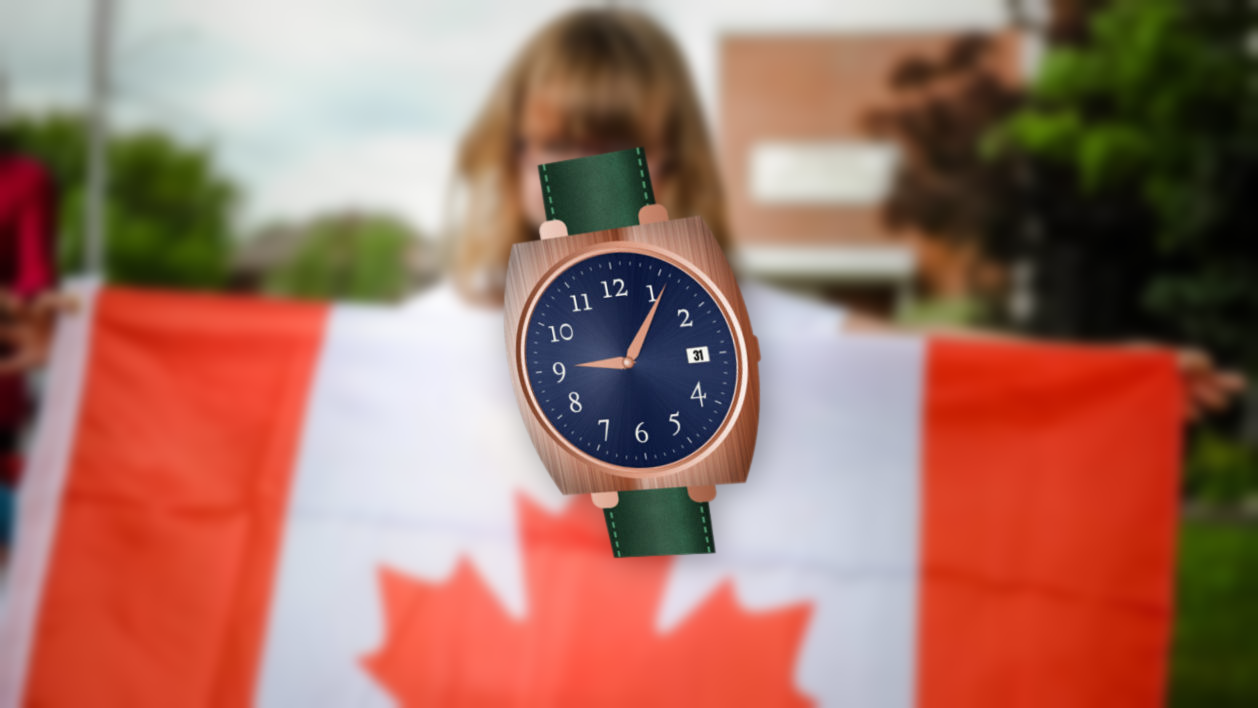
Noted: 9,06
